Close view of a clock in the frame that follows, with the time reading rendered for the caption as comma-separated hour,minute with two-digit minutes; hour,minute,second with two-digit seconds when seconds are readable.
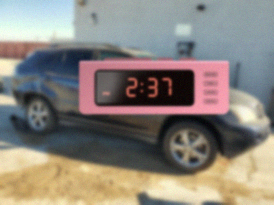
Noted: 2,37
